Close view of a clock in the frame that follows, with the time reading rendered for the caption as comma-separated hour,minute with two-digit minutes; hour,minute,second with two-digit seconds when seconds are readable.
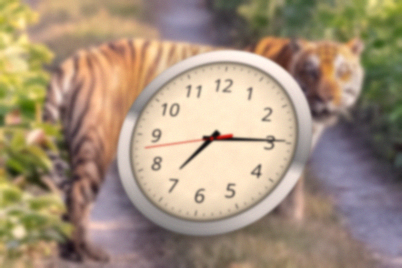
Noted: 7,14,43
